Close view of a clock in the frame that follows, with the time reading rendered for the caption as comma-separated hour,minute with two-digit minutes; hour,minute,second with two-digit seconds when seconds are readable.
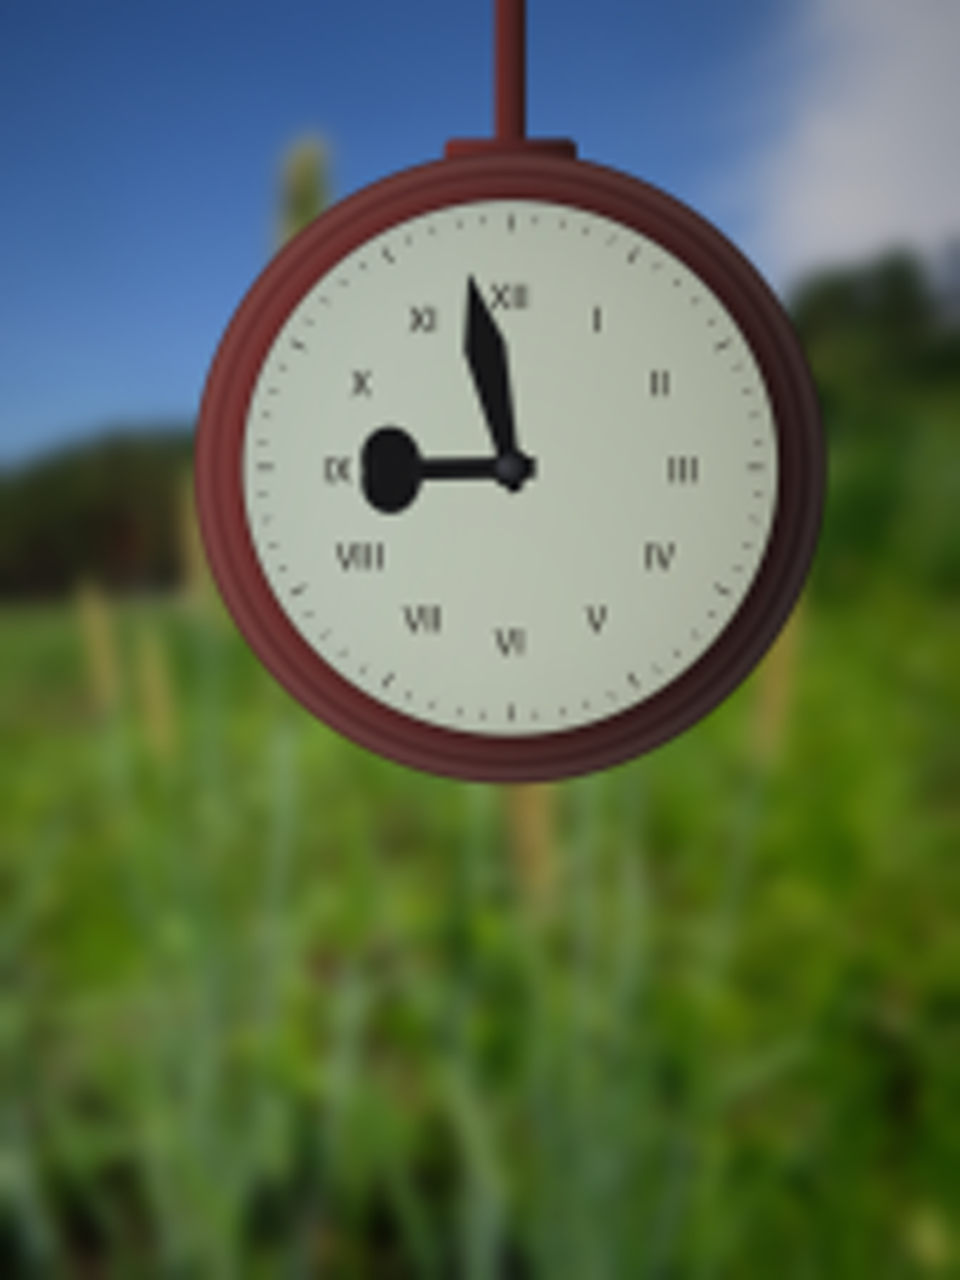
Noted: 8,58
